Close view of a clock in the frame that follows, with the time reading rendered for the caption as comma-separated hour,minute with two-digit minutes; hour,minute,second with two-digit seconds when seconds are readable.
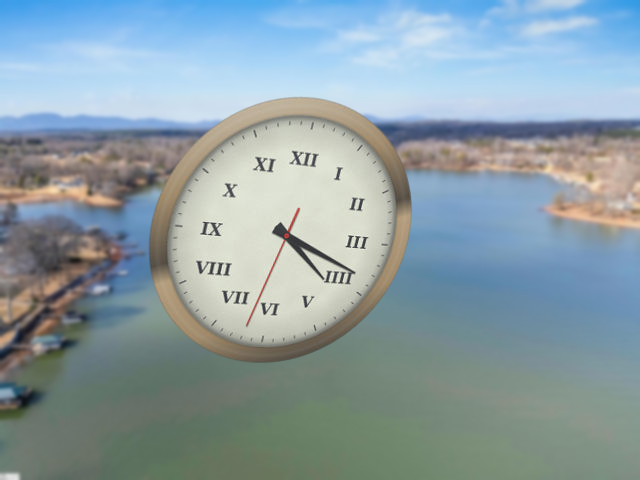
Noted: 4,18,32
